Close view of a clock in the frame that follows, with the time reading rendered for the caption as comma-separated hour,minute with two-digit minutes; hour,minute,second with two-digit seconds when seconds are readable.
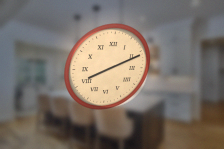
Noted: 8,11
